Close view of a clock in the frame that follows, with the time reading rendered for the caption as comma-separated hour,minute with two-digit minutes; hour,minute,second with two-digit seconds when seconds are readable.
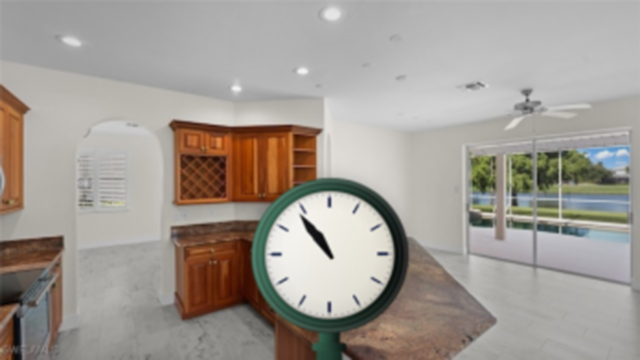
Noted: 10,54
